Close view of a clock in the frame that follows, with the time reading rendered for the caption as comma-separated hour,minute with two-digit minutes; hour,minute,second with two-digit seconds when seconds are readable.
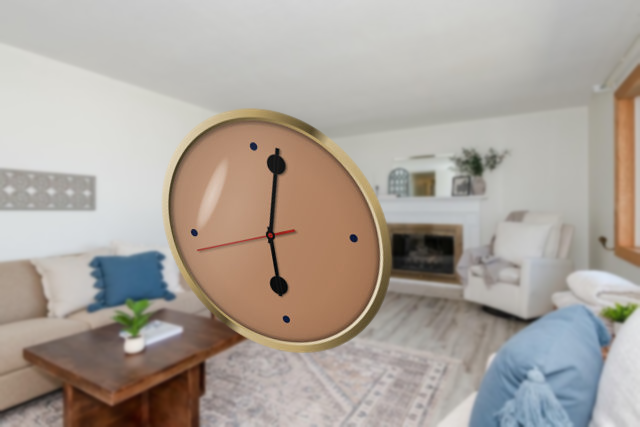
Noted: 6,02,43
